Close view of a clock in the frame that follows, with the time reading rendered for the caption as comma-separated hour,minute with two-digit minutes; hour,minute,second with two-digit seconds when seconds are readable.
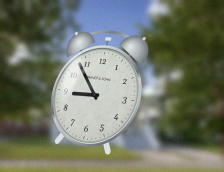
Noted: 8,53
